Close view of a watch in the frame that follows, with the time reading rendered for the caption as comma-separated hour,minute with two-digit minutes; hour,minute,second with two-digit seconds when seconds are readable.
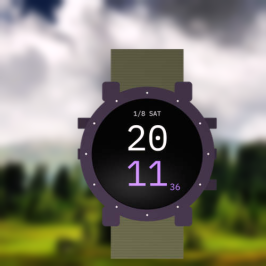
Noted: 20,11,36
